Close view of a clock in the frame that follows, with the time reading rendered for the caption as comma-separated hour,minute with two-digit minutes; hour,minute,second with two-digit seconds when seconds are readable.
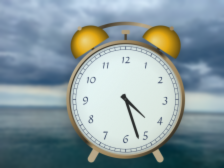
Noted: 4,27
